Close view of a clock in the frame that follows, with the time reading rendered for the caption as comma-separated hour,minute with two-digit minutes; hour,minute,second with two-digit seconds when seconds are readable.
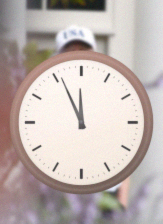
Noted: 11,56
